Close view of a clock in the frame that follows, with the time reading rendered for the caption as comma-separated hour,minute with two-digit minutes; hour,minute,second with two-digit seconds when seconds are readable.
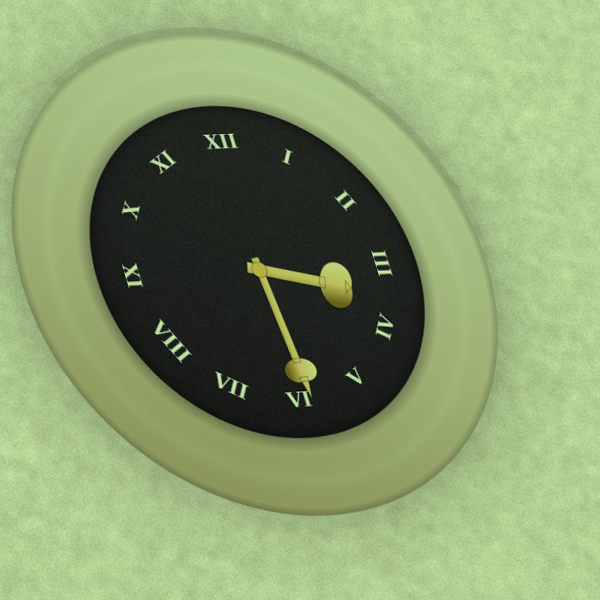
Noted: 3,29
